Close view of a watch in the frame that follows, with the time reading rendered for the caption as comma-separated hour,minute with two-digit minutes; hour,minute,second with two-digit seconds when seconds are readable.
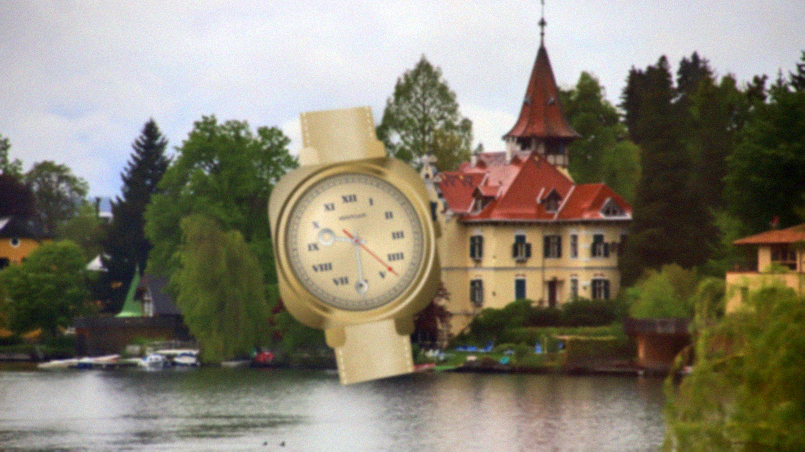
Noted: 9,30,23
